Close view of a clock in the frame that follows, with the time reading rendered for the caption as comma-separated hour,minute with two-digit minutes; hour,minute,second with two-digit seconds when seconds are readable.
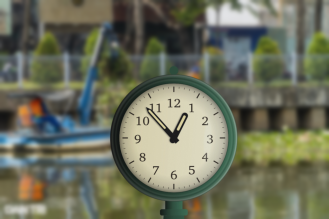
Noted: 12,53
